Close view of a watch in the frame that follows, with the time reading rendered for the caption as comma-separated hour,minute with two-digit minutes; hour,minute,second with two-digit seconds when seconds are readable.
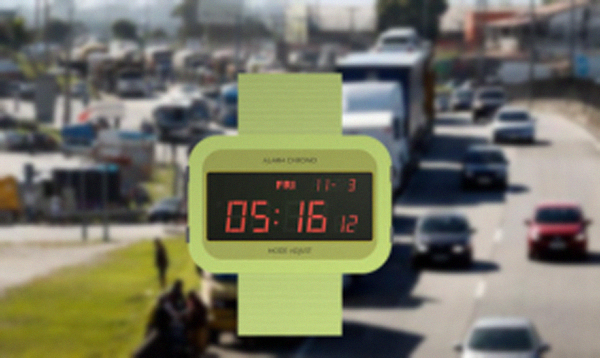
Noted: 5,16,12
